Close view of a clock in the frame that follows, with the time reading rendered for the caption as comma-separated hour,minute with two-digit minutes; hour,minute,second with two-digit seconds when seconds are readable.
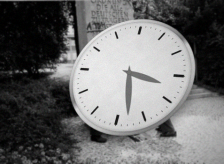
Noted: 3,28
